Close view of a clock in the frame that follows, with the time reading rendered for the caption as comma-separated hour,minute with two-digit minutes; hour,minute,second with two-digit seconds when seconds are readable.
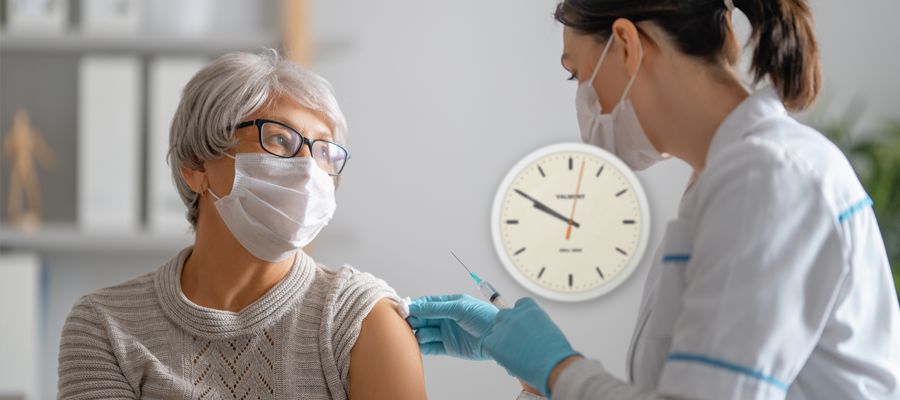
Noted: 9,50,02
